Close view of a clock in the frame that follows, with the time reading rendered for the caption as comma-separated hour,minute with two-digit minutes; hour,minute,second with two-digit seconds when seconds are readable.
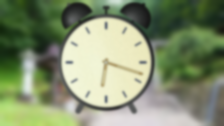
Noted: 6,18
